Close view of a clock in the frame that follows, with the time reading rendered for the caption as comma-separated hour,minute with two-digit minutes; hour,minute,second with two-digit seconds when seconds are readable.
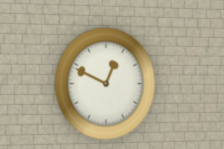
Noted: 12,49
